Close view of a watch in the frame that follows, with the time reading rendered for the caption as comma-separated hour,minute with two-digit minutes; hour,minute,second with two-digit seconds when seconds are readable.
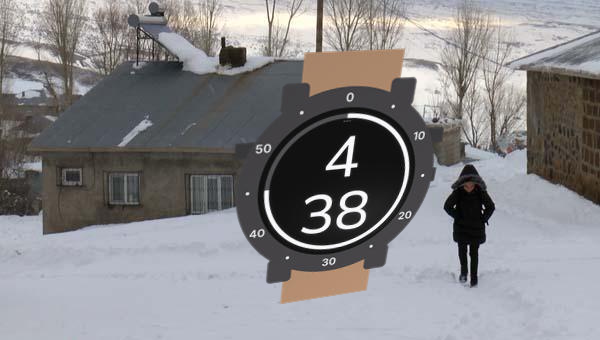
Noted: 4,38
